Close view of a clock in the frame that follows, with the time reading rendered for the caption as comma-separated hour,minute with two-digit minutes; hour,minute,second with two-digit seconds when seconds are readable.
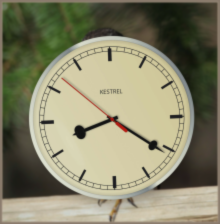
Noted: 8,20,52
